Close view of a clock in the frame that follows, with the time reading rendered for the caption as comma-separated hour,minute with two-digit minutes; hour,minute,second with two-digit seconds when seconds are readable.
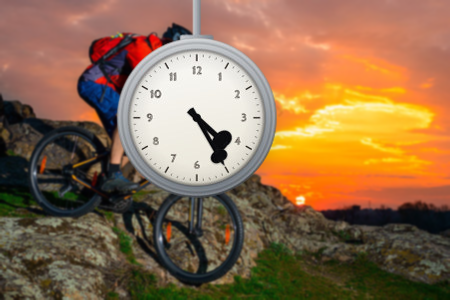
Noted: 4,25
